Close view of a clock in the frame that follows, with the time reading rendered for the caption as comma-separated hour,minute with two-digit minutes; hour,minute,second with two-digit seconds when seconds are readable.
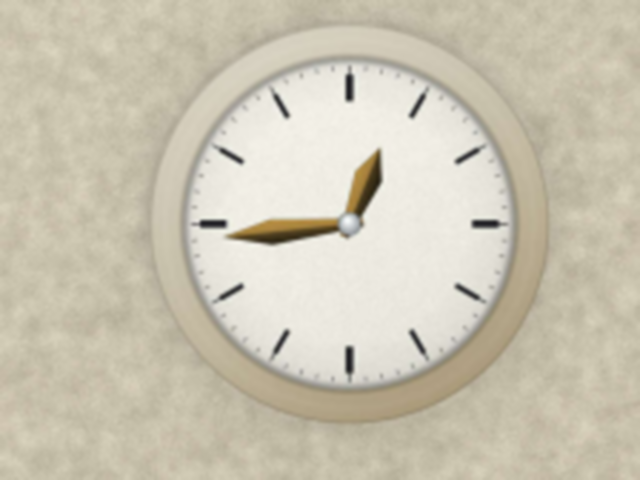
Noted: 12,44
